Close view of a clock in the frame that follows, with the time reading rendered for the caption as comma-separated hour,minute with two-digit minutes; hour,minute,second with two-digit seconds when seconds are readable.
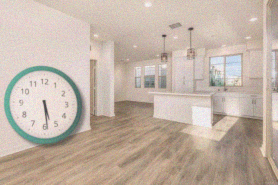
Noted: 5,29
